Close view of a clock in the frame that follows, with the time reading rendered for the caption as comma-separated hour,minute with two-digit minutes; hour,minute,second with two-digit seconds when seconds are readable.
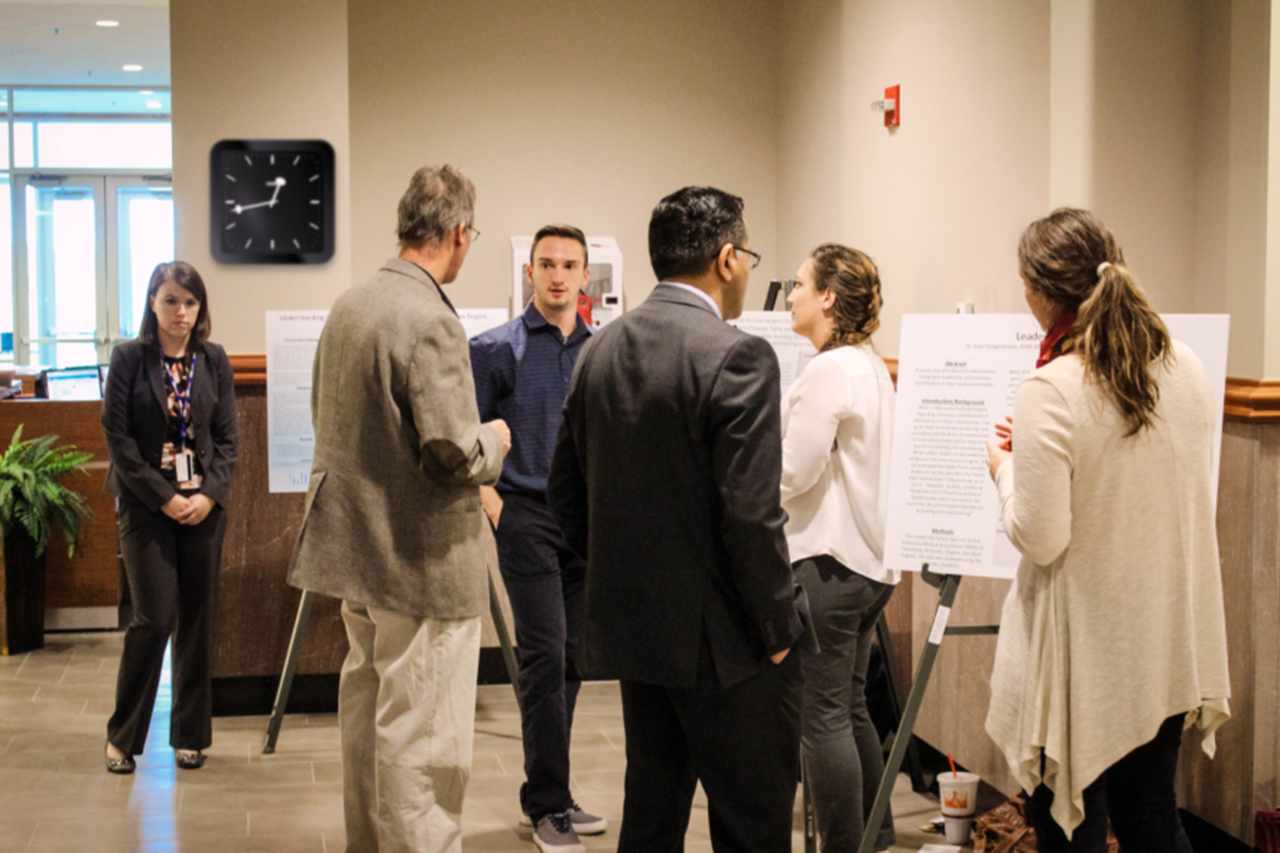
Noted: 12,43
